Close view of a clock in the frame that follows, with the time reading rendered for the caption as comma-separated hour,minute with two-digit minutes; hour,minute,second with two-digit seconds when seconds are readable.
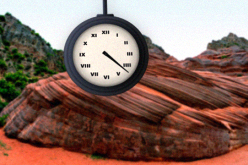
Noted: 4,22
